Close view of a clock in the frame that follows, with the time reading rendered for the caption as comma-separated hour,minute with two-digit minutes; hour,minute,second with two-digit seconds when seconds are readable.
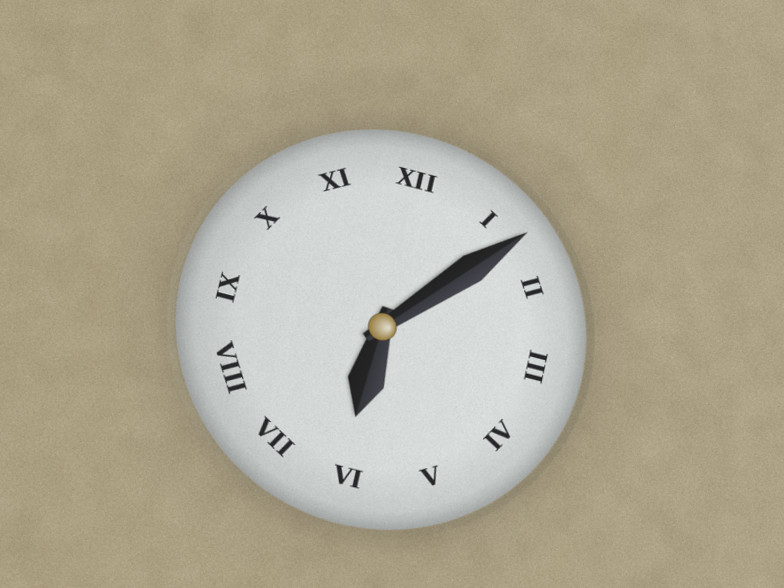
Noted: 6,07
